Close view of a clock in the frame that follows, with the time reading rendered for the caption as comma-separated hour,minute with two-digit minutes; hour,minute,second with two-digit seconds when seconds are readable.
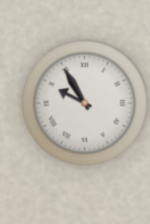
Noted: 9,55
